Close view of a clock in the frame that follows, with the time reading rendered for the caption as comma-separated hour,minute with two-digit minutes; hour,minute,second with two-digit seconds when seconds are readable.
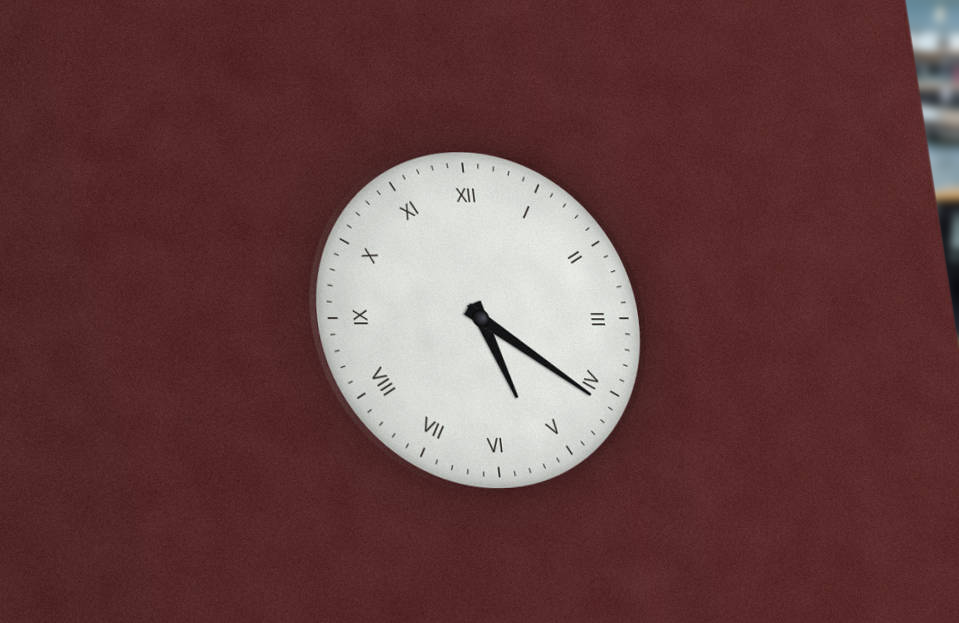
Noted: 5,21
